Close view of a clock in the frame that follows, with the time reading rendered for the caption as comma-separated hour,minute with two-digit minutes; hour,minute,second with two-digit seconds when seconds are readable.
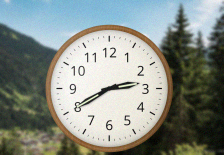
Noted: 2,40
